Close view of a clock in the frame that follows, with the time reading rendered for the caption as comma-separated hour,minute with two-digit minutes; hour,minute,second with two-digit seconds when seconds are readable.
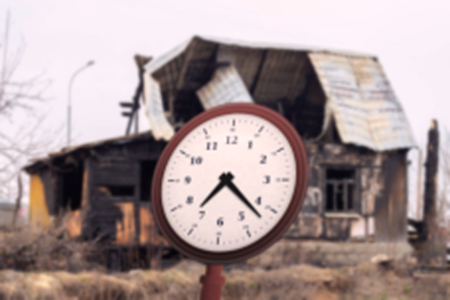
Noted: 7,22
